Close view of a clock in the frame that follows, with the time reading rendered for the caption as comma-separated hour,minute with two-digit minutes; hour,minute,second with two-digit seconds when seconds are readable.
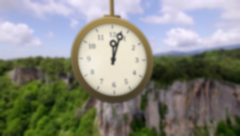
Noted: 12,03
